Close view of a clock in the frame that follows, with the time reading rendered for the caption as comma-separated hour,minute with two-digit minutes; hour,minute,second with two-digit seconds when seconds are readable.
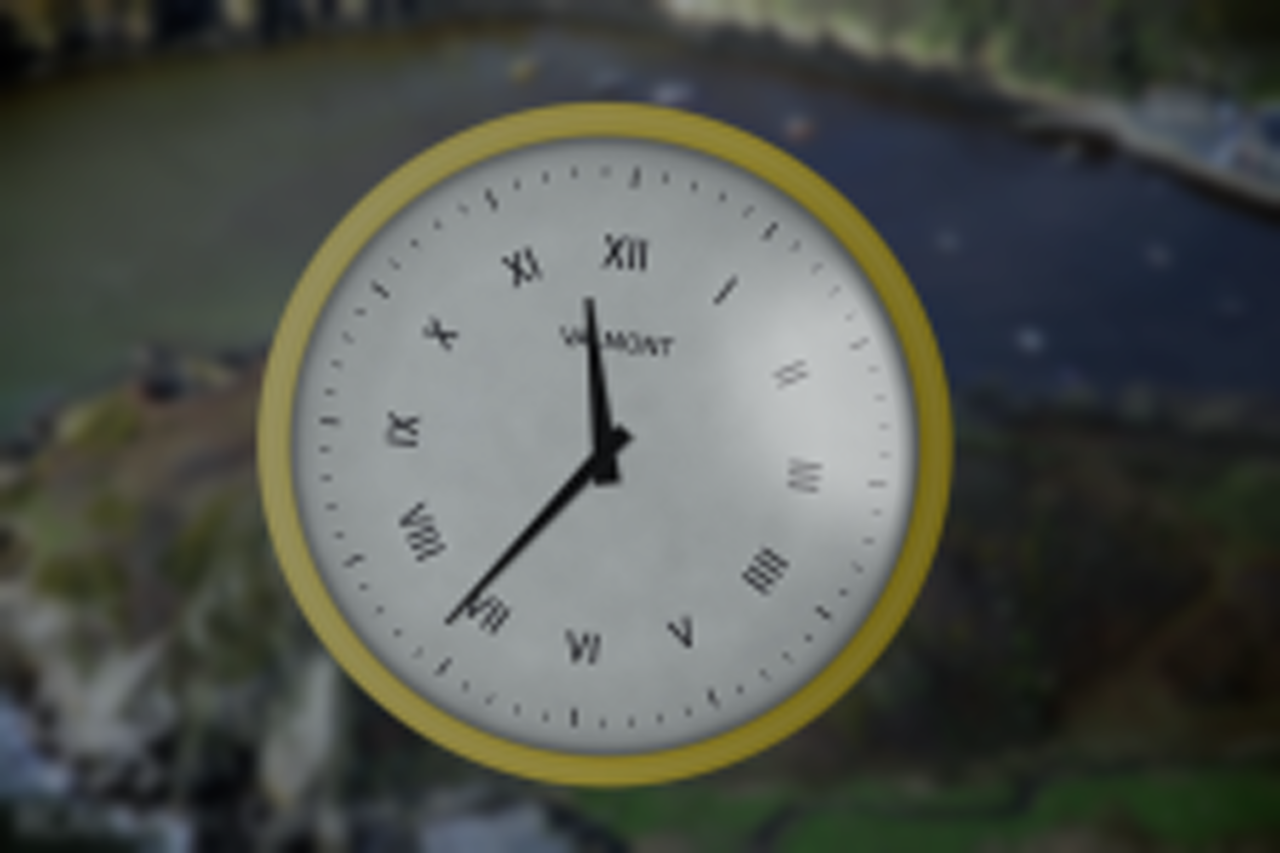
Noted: 11,36
